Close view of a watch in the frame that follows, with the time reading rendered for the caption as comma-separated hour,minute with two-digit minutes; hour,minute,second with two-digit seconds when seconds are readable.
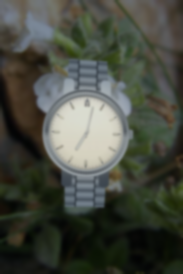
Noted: 7,02
